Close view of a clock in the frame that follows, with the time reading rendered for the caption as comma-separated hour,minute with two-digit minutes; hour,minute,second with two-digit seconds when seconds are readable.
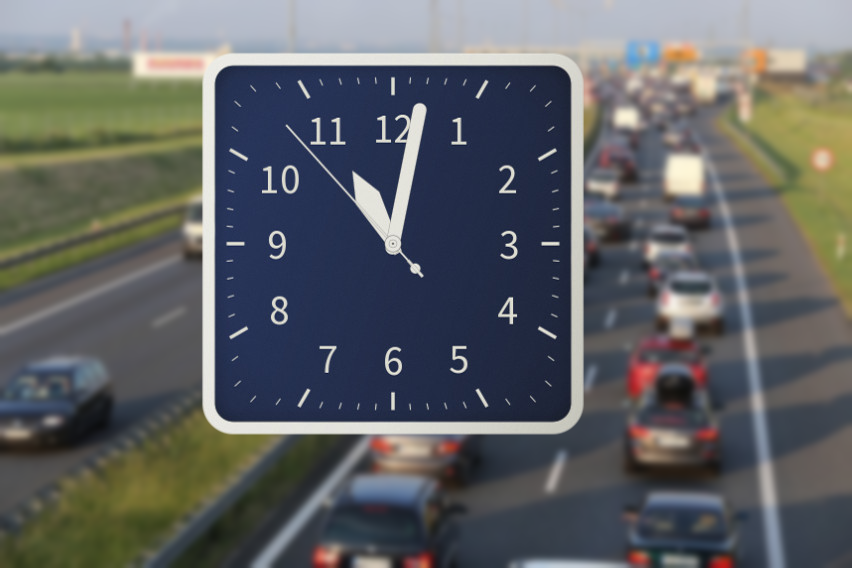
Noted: 11,01,53
